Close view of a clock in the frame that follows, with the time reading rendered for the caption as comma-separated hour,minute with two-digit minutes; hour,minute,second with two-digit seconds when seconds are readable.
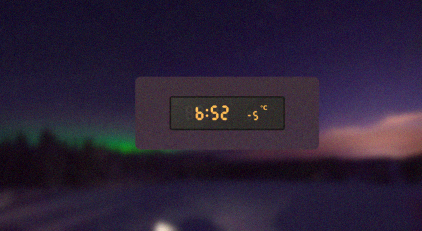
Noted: 6,52
